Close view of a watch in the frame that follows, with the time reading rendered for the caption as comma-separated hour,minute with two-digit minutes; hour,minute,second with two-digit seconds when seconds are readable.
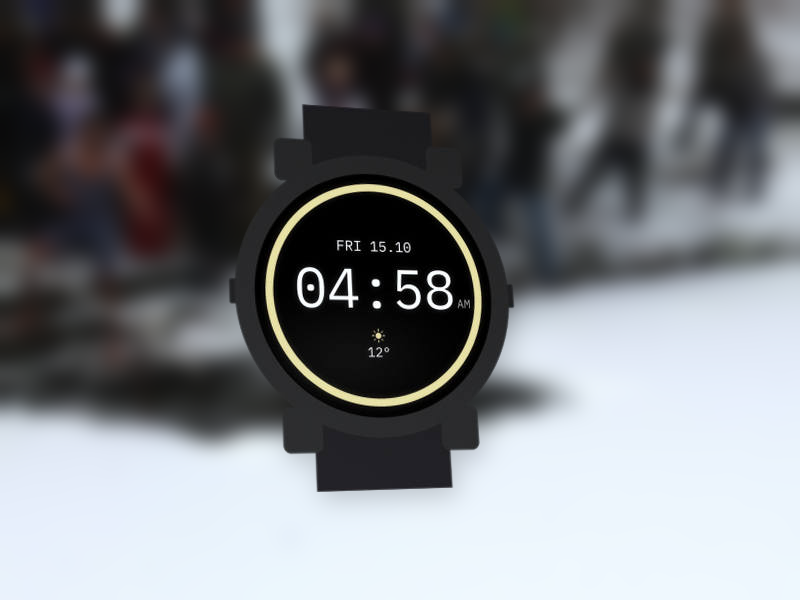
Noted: 4,58
